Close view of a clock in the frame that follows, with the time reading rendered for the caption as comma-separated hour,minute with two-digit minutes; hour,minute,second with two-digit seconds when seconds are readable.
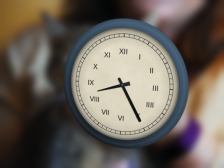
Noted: 8,25
